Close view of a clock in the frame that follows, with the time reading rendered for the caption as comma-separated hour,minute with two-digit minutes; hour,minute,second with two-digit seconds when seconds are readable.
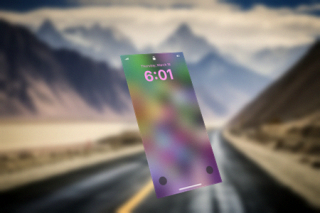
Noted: 6,01
